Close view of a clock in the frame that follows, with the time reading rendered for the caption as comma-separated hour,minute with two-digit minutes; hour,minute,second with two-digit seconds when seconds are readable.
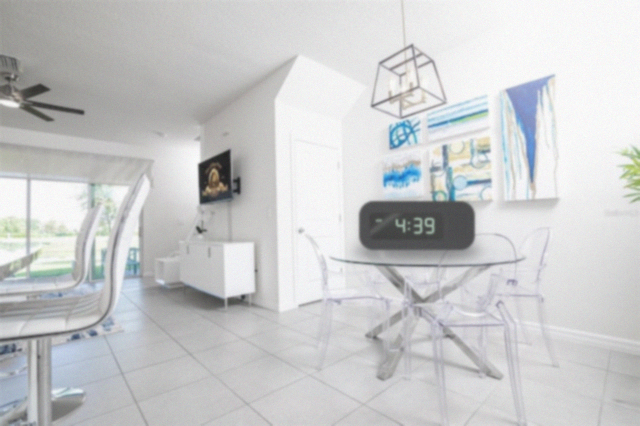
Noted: 4,39
